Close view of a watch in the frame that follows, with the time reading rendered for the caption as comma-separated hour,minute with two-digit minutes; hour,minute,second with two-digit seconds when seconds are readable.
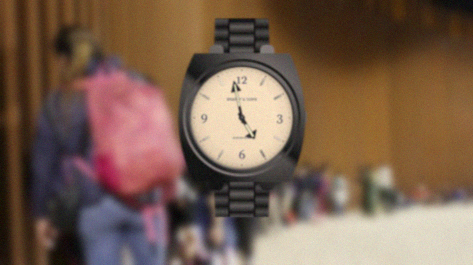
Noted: 4,58
